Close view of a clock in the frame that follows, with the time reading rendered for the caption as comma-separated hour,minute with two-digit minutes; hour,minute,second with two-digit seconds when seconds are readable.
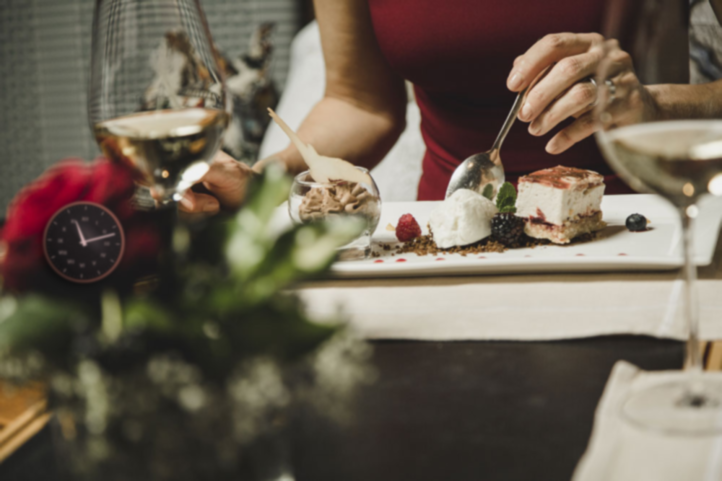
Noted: 11,12
